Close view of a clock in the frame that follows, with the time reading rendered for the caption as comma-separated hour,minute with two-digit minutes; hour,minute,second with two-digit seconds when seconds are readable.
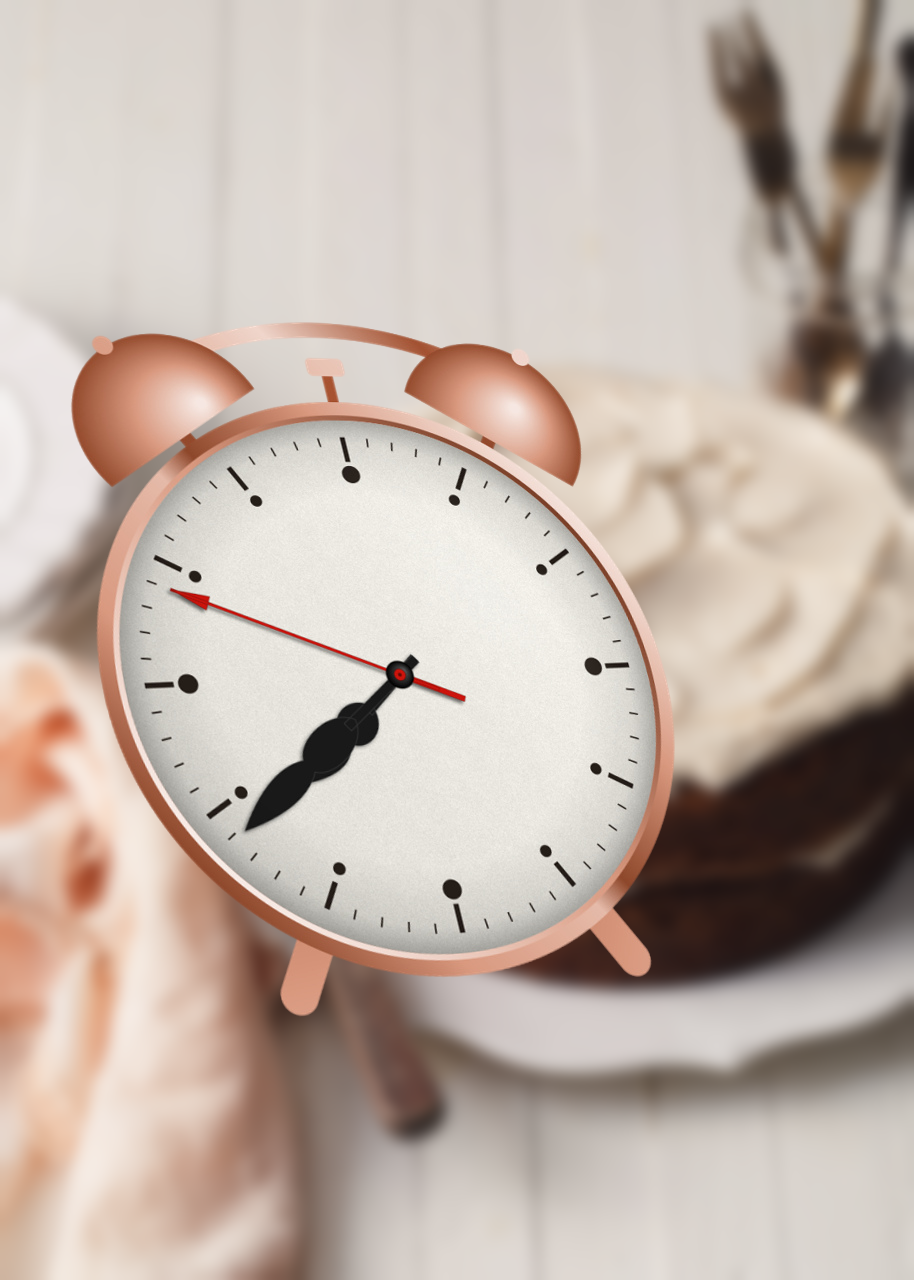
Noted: 7,38,49
